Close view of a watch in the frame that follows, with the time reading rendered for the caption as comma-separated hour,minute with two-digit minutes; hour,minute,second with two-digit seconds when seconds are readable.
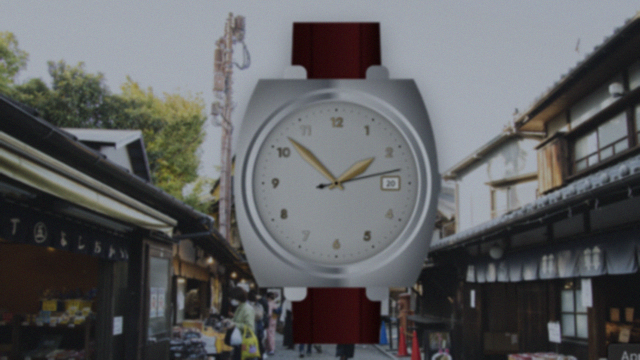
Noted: 1,52,13
